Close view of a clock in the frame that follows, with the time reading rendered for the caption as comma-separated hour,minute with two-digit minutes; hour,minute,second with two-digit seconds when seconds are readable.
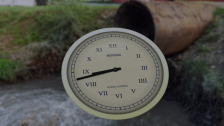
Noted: 8,43
